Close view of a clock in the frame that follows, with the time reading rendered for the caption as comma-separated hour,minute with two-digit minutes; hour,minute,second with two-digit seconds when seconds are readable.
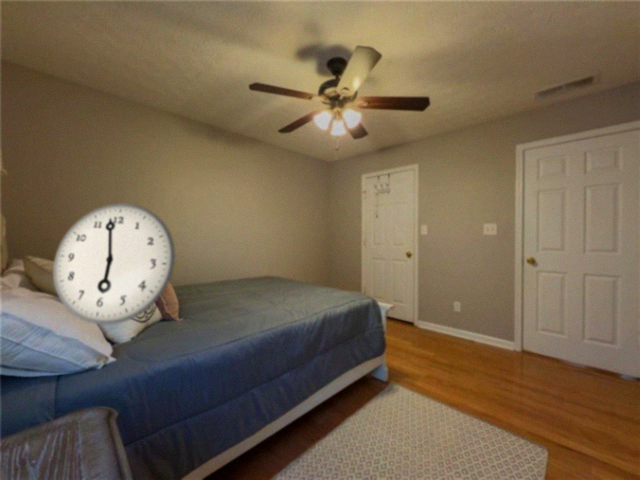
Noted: 5,58
